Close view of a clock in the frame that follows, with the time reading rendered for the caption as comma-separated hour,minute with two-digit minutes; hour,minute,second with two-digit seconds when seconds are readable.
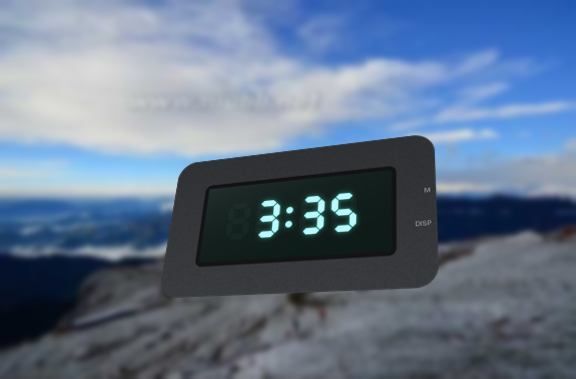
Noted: 3,35
